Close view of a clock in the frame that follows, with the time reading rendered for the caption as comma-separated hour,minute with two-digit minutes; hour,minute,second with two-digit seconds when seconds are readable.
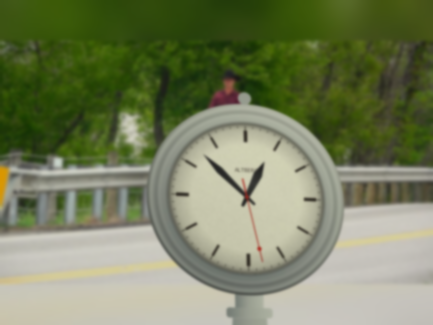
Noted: 12,52,28
